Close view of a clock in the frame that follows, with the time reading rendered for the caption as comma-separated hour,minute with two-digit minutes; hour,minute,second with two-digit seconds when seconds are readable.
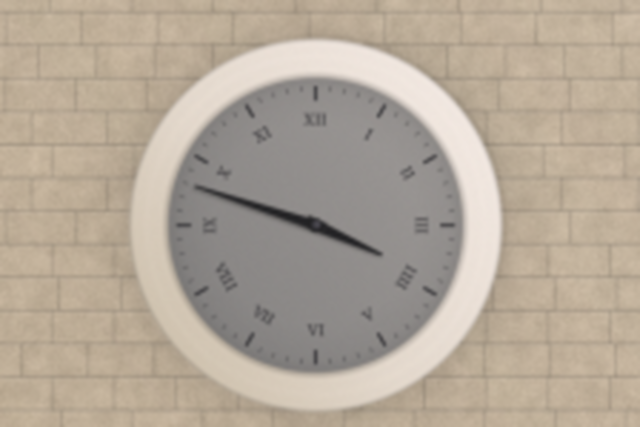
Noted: 3,48
